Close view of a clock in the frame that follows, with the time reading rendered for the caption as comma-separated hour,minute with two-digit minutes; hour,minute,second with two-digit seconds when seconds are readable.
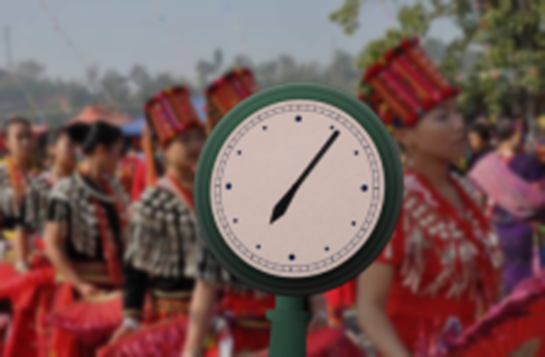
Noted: 7,06
